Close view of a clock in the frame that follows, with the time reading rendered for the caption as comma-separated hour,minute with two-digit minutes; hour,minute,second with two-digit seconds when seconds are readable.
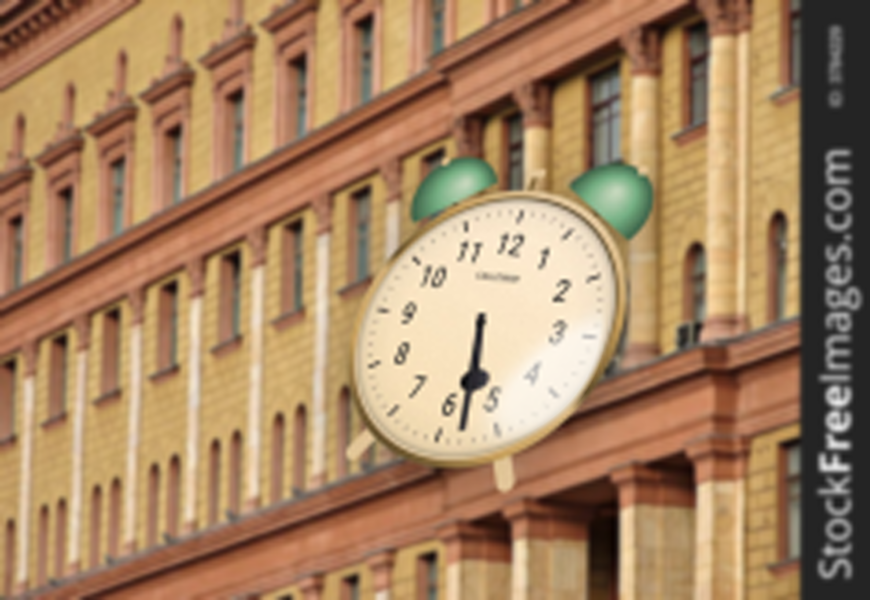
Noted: 5,28
